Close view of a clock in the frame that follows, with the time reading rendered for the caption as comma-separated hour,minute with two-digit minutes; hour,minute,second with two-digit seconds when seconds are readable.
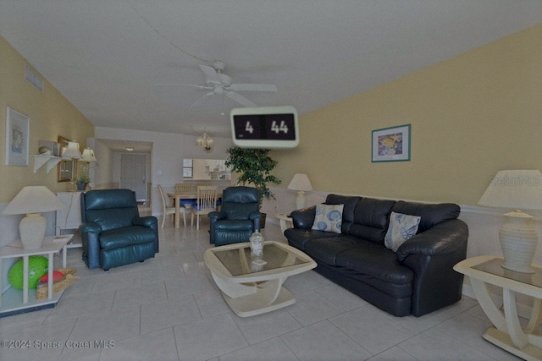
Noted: 4,44
